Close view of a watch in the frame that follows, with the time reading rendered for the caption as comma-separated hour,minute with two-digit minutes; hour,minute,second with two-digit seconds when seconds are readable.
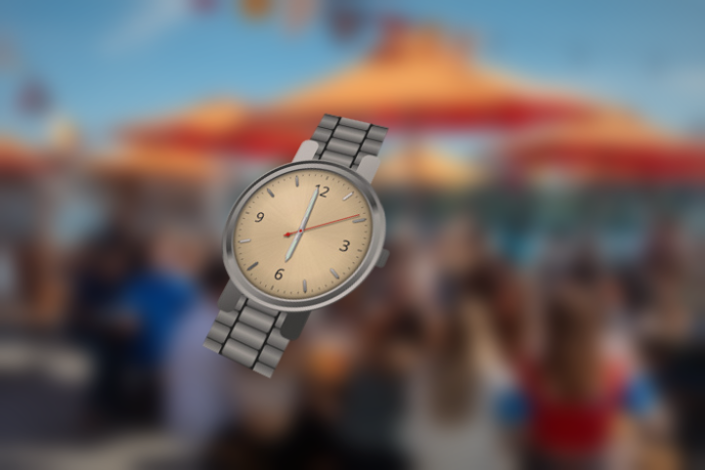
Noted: 5,59,09
